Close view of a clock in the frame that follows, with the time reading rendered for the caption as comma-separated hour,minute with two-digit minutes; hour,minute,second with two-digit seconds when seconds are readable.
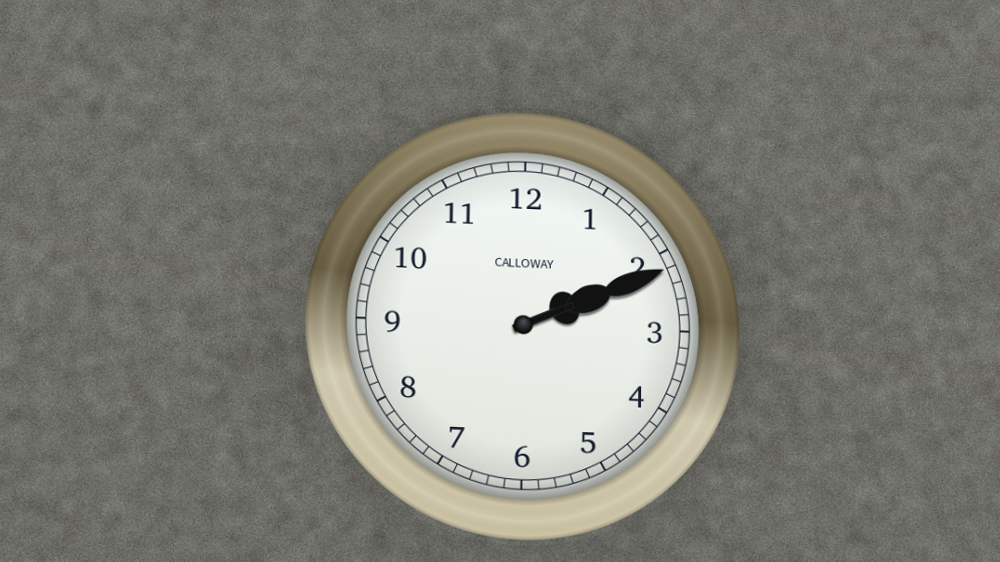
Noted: 2,11
